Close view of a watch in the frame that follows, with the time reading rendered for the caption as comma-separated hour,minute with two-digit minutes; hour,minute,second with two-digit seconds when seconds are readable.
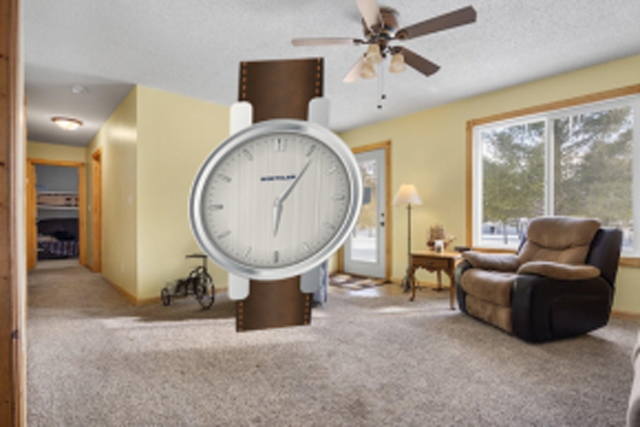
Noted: 6,06
